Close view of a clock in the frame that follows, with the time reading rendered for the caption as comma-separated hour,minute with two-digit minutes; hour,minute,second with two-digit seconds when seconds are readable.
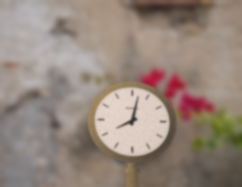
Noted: 8,02
